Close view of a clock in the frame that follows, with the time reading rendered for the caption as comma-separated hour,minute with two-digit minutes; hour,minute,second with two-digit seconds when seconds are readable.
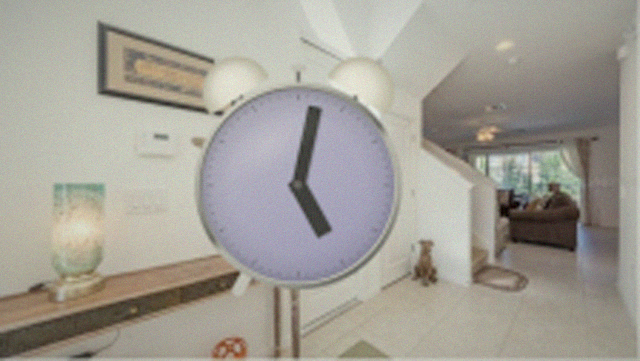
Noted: 5,02
